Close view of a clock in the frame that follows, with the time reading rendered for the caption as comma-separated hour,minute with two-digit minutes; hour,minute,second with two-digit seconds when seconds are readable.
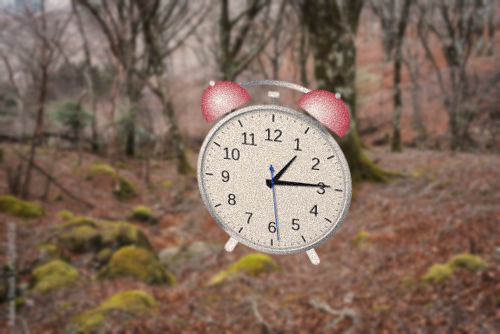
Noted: 1,14,29
